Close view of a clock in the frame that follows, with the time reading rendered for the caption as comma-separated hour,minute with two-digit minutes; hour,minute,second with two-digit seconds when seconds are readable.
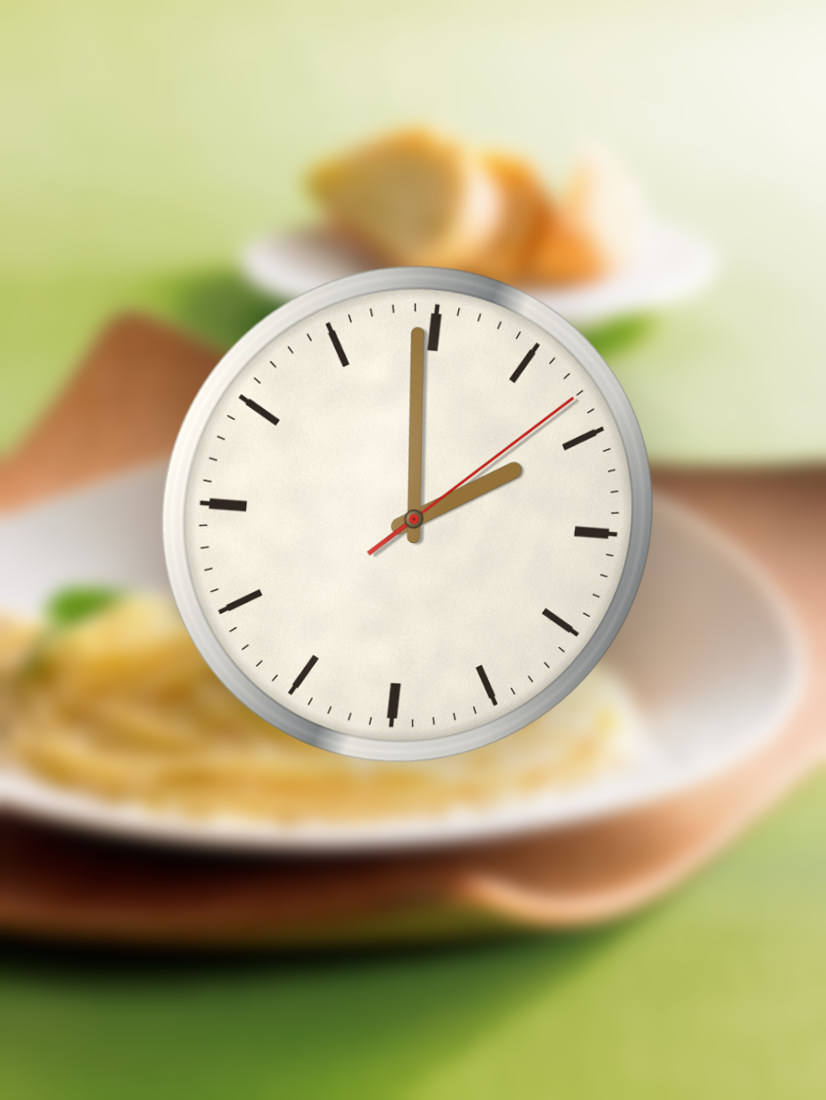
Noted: 1,59,08
